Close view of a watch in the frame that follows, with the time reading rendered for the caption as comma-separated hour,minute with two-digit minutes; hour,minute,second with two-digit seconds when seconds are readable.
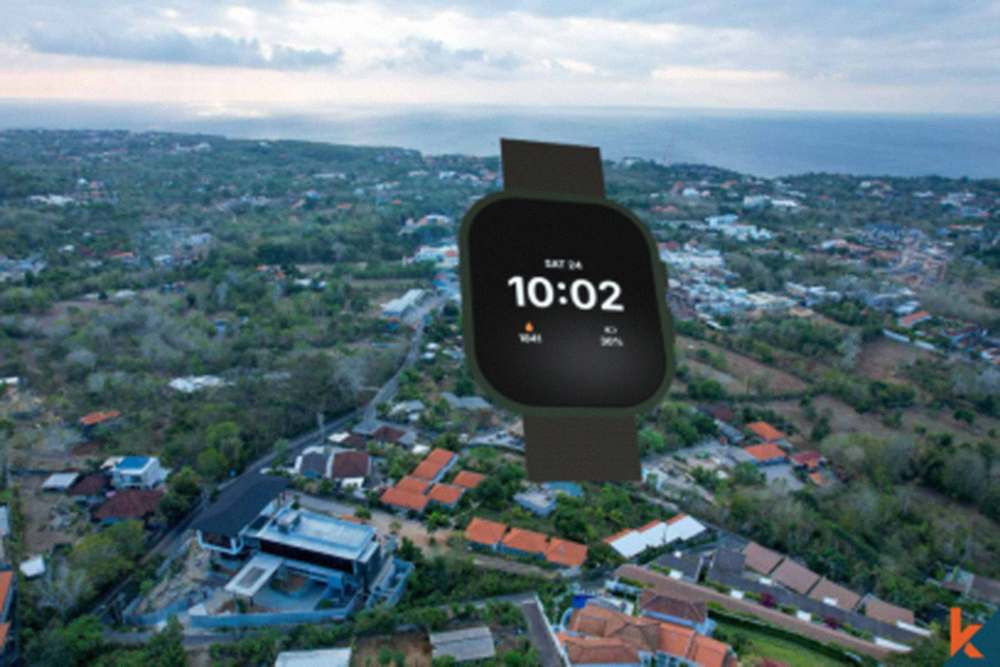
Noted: 10,02
